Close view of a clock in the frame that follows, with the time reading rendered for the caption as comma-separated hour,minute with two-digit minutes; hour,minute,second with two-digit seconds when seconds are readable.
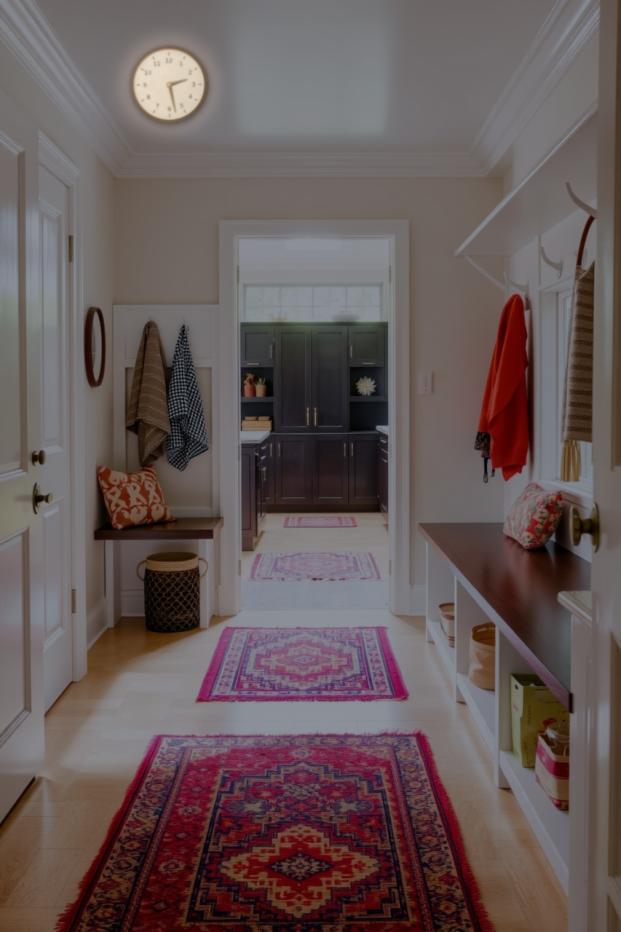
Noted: 2,28
